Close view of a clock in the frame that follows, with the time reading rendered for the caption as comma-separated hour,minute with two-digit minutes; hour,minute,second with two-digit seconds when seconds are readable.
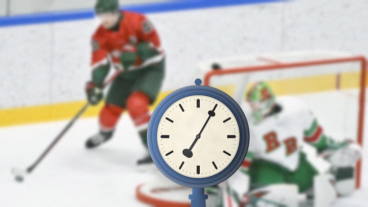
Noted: 7,05
